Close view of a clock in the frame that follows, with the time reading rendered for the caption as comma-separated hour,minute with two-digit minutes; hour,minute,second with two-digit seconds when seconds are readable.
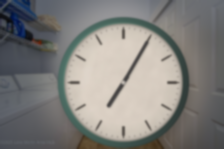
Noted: 7,05
